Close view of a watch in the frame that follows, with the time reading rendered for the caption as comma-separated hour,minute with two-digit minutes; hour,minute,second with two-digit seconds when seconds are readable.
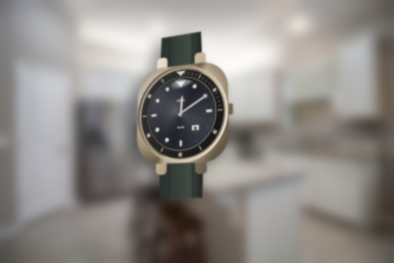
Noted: 12,10
